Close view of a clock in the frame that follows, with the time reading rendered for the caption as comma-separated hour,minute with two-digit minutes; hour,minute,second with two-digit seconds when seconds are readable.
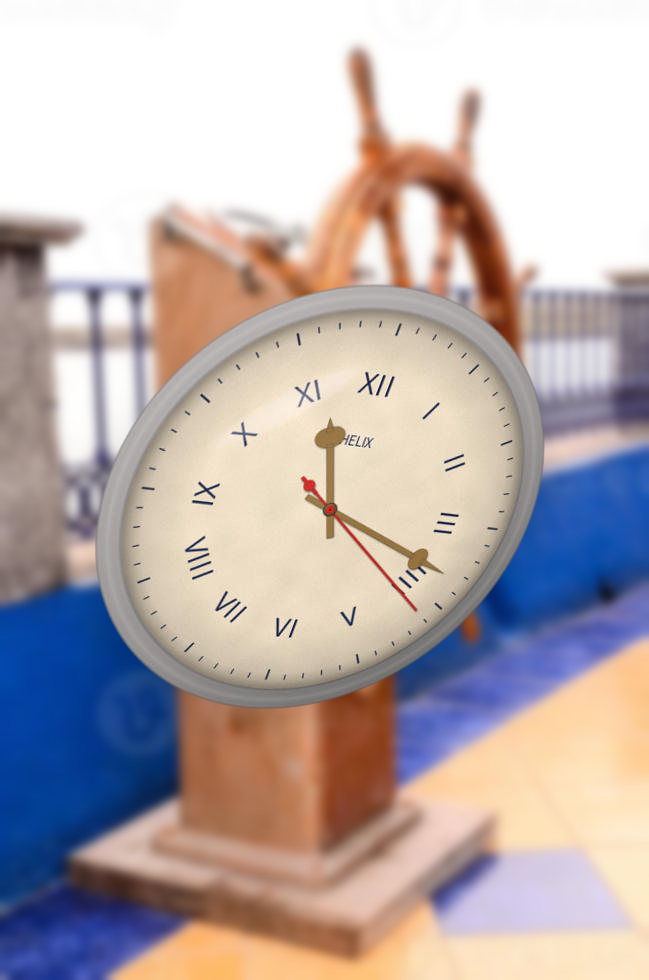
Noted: 11,18,21
